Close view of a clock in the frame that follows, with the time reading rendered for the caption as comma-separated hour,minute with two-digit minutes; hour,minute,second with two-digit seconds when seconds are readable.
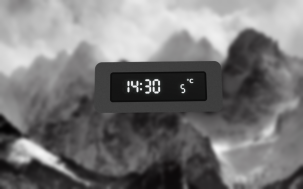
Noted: 14,30
